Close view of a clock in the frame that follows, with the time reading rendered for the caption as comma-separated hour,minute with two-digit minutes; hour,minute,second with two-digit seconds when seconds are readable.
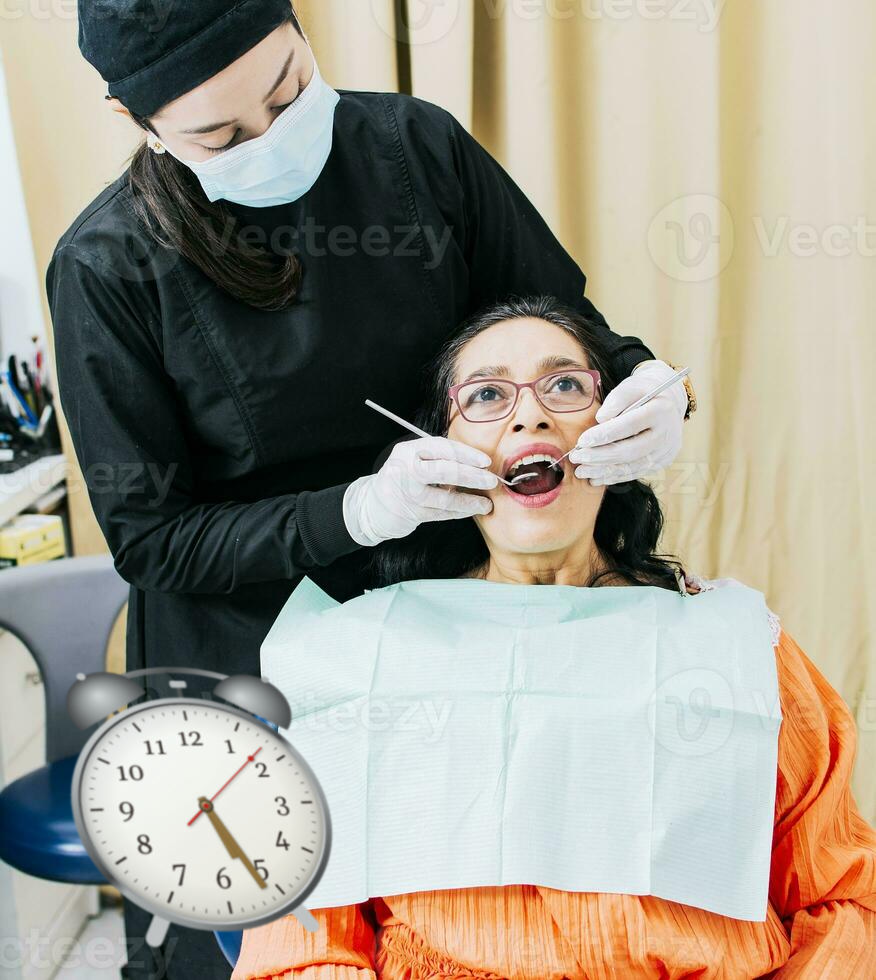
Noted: 5,26,08
